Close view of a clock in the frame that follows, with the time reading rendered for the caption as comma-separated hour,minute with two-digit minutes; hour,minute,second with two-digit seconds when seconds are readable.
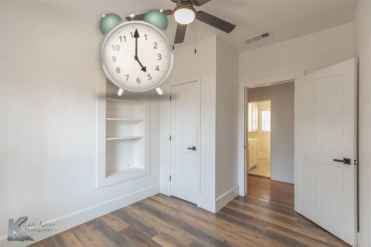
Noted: 5,01
